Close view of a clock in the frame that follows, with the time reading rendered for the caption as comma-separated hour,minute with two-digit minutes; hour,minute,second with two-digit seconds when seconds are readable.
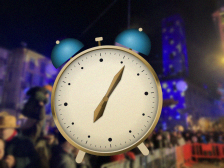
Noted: 7,06
